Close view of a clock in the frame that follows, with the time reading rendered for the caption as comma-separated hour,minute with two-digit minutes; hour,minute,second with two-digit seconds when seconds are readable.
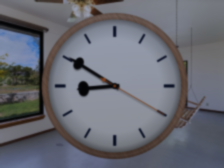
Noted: 8,50,20
